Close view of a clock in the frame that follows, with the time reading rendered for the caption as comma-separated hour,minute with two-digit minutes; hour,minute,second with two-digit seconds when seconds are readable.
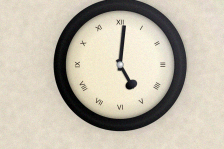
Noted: 5,01
